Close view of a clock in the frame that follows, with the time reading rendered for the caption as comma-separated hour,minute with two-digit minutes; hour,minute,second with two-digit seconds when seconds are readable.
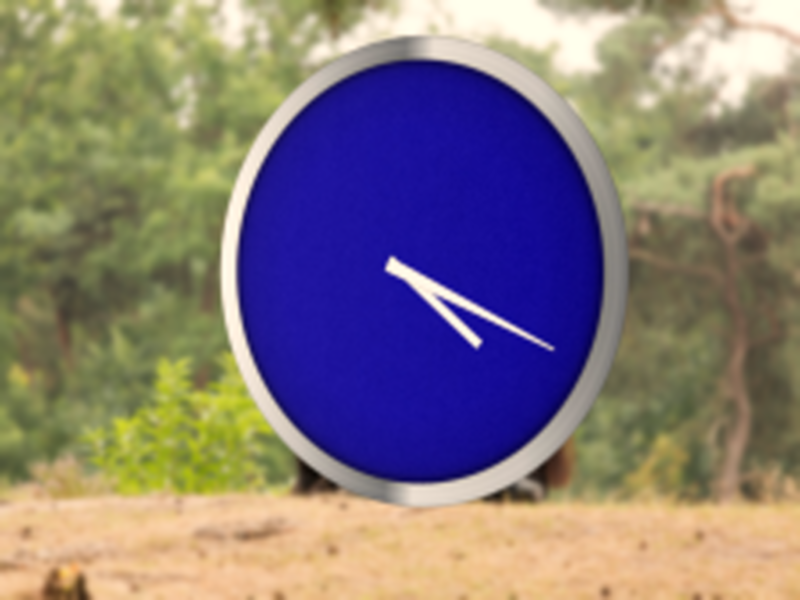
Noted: 4,19
